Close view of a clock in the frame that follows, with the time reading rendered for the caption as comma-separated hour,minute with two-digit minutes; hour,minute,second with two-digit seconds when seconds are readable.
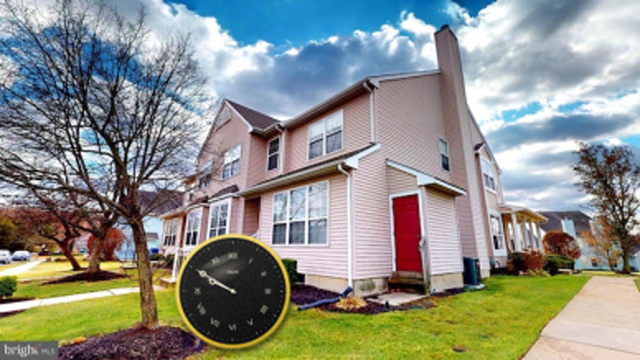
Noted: 9,50
